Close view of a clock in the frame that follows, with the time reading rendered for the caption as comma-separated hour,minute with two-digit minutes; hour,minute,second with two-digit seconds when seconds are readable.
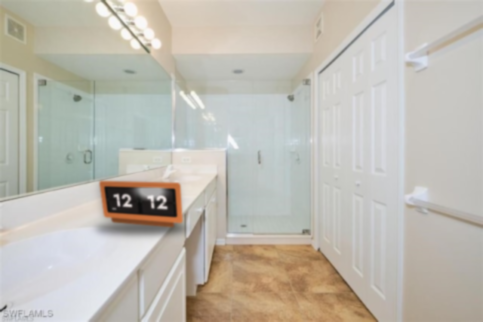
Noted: 12,12
